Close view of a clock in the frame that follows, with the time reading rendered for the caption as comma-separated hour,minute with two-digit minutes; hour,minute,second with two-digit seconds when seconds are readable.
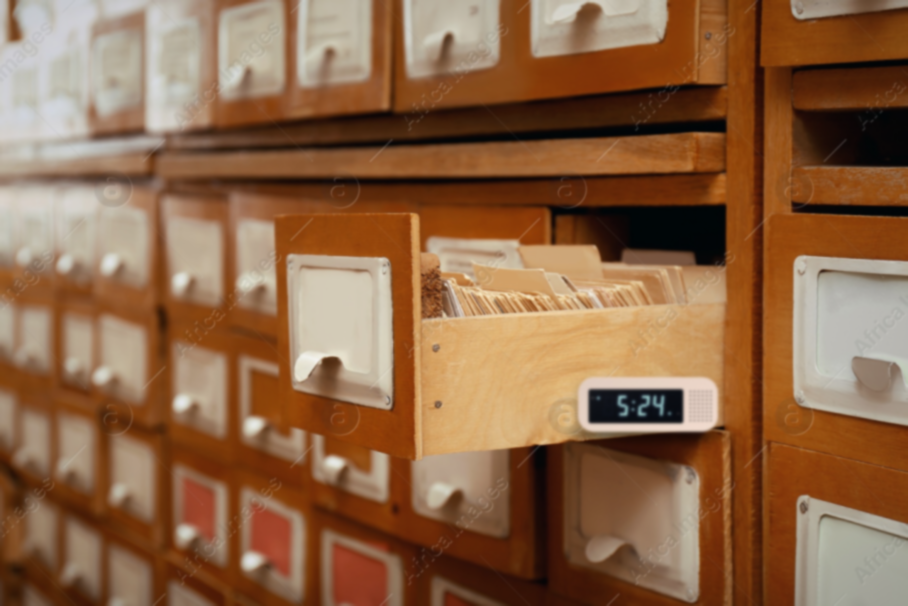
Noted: 5,24
